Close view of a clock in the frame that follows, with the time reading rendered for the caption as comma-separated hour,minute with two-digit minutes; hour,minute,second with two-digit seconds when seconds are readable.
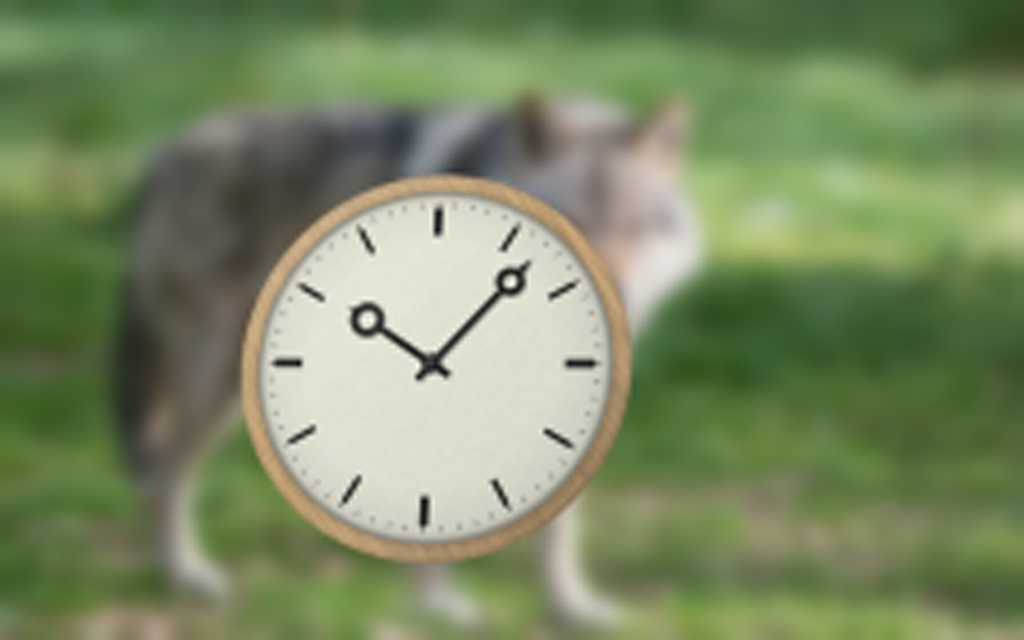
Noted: 10,07
